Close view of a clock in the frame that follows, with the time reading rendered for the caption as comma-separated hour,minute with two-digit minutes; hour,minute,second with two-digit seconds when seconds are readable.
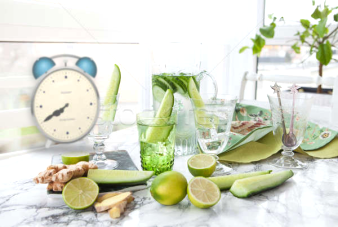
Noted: 7,40
